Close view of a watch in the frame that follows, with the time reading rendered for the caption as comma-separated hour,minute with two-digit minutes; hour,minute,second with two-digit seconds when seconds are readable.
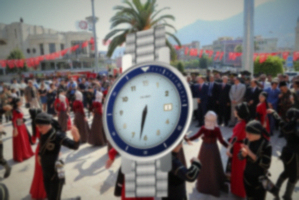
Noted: 6,32
